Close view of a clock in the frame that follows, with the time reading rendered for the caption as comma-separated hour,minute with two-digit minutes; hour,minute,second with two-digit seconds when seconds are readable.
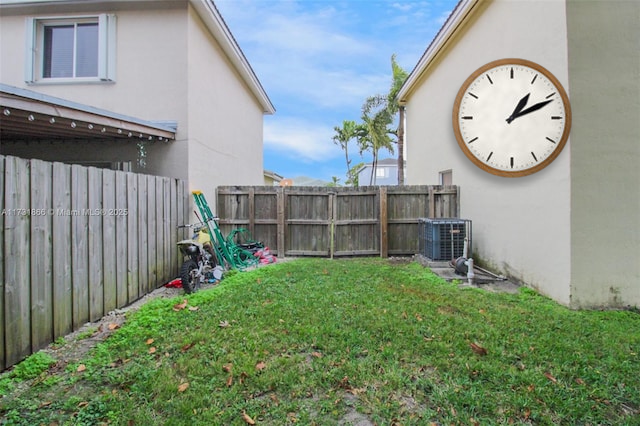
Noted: 1,11
